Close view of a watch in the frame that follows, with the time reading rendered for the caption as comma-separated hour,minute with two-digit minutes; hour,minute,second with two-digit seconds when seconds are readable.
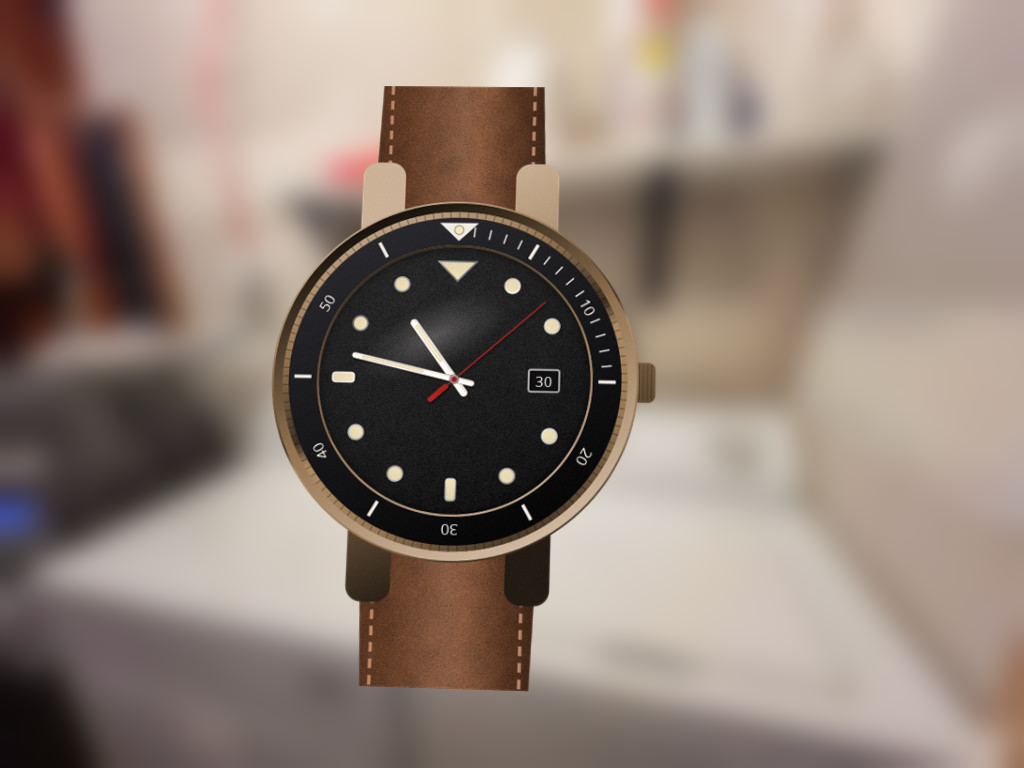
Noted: 10,47,08
